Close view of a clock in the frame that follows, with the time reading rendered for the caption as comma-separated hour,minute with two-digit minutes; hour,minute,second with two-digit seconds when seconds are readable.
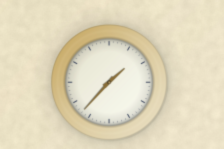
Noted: 1,37
